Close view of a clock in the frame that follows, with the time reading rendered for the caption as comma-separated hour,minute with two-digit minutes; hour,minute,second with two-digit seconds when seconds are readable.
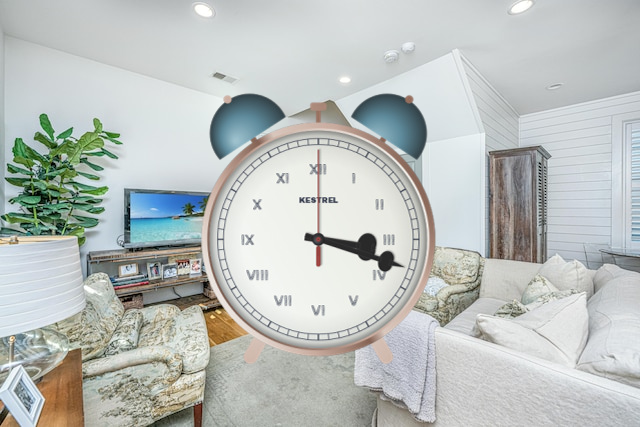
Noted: 3,18,00
